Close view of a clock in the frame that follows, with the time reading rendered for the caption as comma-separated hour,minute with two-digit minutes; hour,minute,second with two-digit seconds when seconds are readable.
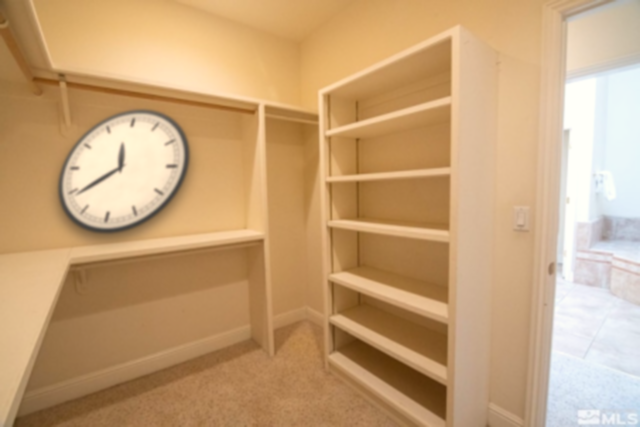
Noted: 11,39
